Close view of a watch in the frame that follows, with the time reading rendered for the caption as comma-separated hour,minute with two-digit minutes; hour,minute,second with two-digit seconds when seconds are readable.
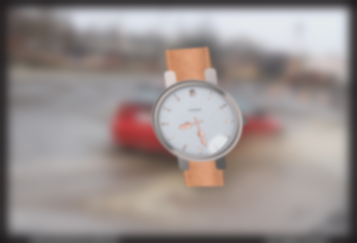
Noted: 8,28
